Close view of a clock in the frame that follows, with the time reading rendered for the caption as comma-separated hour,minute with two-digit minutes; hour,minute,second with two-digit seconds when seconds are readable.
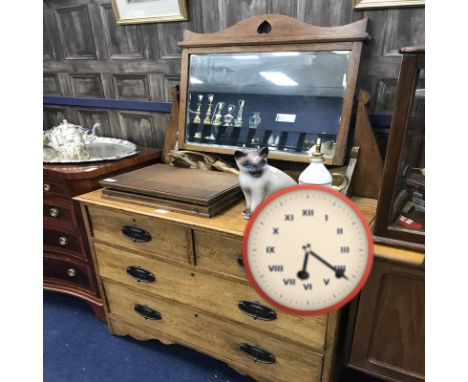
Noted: 6,21
